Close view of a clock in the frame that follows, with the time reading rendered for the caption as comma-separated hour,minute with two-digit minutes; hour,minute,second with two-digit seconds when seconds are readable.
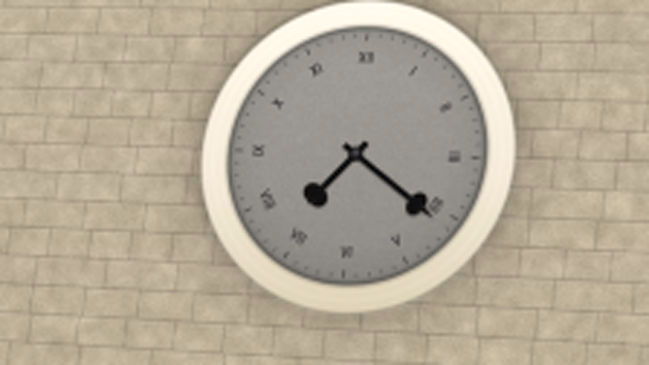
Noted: 7,21
